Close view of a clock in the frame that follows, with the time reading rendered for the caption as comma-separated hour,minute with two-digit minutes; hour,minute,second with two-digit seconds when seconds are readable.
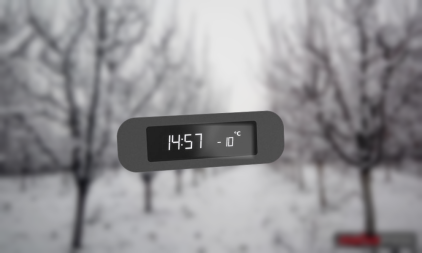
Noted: 14,57
